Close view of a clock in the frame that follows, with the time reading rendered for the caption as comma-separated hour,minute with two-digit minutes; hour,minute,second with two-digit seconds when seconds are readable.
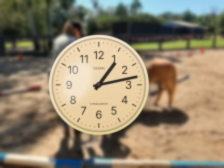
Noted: 1,13
